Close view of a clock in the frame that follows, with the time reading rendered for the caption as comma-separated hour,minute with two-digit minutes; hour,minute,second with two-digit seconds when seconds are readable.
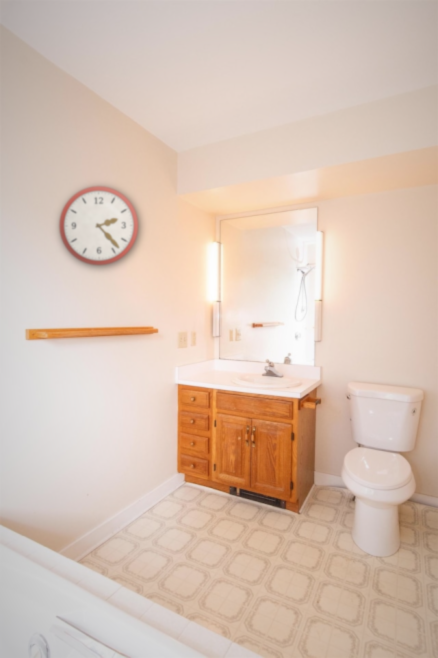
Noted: 2,23
